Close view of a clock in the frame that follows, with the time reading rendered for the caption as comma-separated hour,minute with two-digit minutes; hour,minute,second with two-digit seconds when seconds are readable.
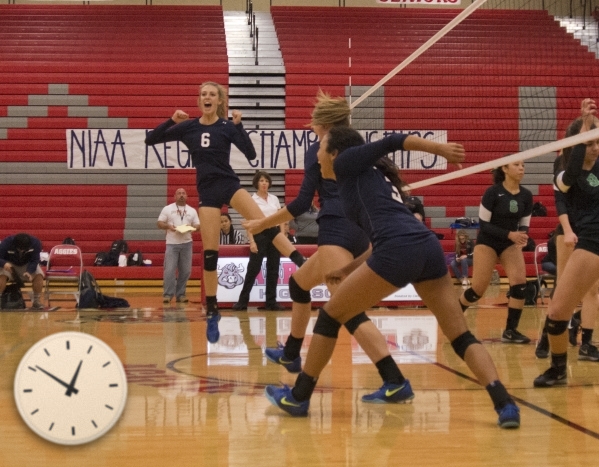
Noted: 12,51
